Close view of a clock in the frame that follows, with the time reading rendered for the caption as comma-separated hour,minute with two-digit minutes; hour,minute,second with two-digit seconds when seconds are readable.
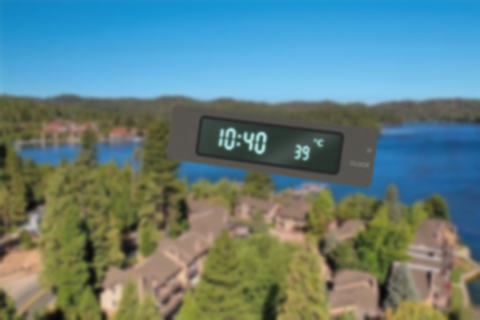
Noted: 10,40
